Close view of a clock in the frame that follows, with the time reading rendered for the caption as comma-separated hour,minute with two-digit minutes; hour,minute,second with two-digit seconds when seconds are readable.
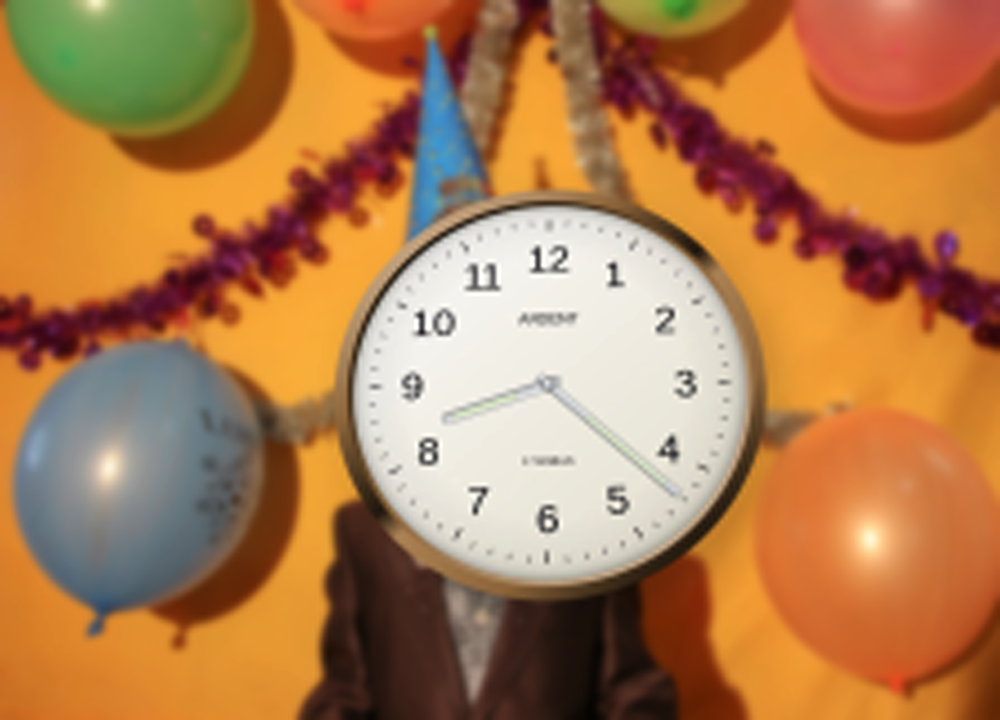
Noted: 8,22
